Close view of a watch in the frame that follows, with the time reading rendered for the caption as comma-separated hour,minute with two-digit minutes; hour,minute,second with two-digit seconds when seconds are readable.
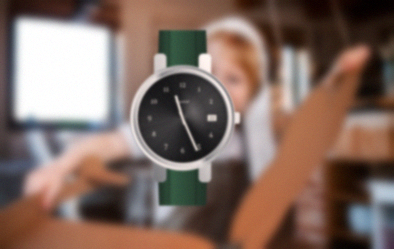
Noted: 11,26
